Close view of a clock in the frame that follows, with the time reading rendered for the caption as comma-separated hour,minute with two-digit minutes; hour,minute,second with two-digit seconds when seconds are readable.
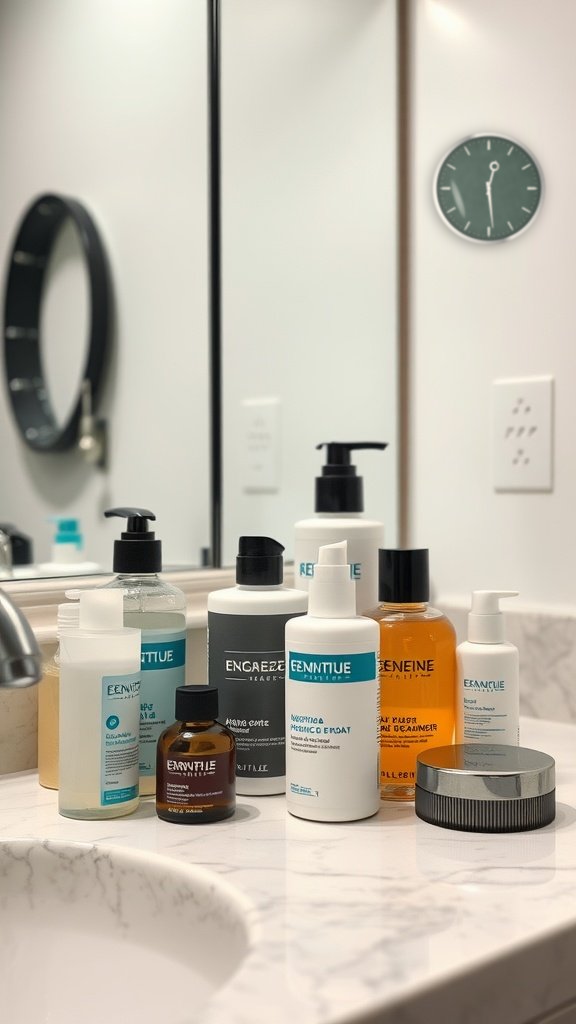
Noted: 12,29
